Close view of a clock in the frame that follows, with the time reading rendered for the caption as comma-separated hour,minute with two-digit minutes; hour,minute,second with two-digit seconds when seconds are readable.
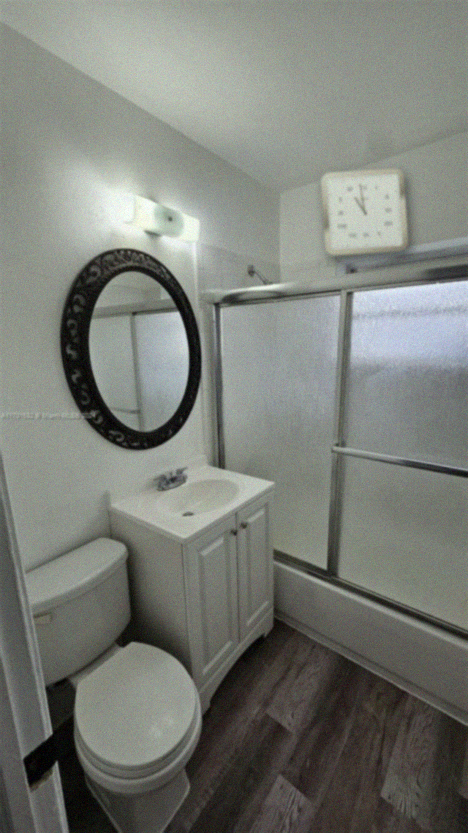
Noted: 10,59
